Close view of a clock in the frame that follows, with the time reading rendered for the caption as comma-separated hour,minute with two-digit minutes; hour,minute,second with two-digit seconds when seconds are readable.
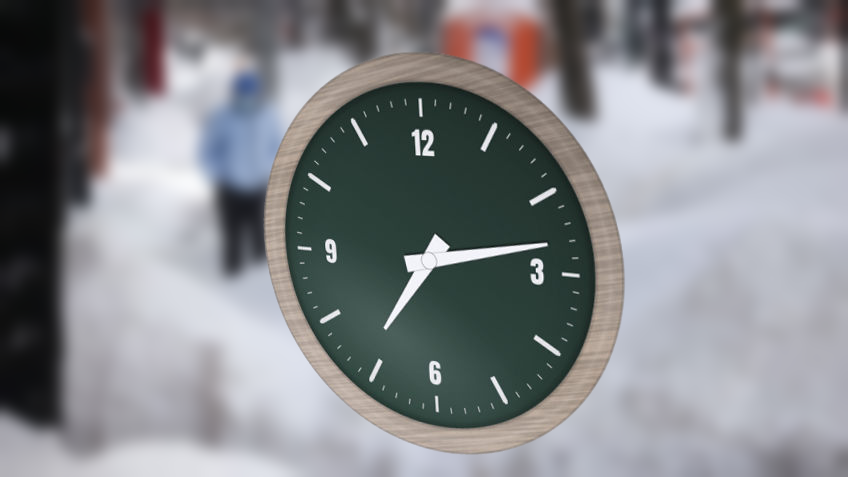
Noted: 7,13
